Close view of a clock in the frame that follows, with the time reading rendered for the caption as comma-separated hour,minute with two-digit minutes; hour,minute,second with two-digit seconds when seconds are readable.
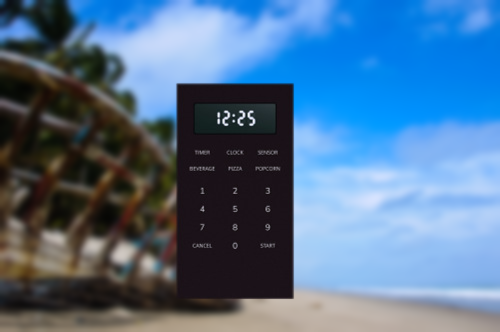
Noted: 12,25
